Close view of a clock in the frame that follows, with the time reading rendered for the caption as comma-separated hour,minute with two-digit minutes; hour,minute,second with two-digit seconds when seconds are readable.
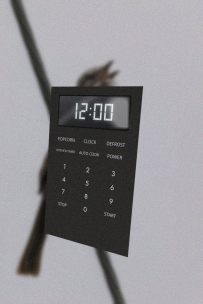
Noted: 12,00
